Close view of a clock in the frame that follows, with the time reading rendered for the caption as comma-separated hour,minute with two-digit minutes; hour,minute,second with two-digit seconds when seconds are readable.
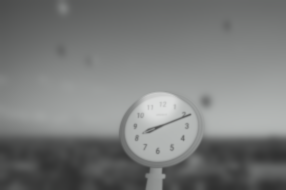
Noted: 8,11
